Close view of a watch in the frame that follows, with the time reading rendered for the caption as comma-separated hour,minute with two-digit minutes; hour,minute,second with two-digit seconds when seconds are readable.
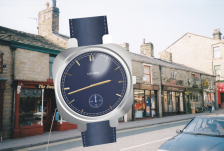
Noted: 2,43
